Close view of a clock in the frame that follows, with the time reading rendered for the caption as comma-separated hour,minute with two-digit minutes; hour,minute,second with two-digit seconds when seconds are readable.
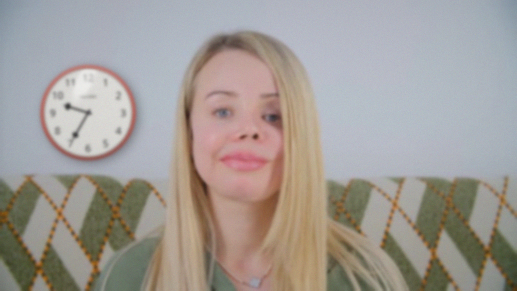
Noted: 9,35
